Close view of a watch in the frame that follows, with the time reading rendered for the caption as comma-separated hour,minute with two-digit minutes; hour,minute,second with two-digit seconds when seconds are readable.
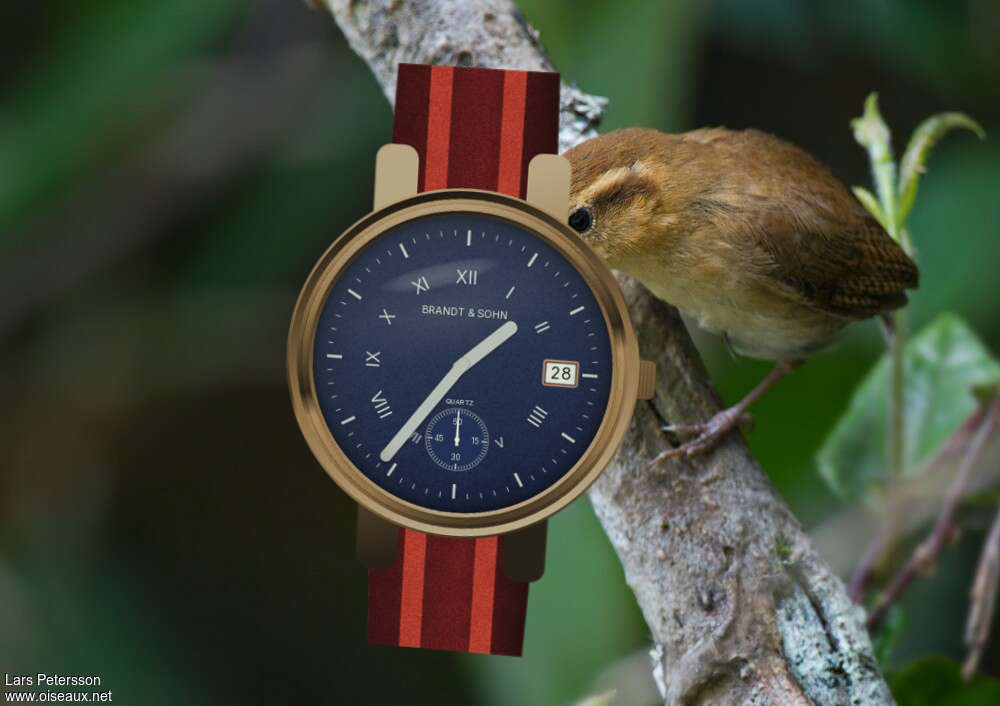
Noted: 1,36
